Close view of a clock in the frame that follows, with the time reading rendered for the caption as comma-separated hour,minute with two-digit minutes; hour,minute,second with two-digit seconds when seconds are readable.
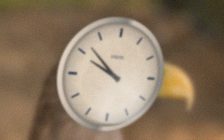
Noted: 9,52
